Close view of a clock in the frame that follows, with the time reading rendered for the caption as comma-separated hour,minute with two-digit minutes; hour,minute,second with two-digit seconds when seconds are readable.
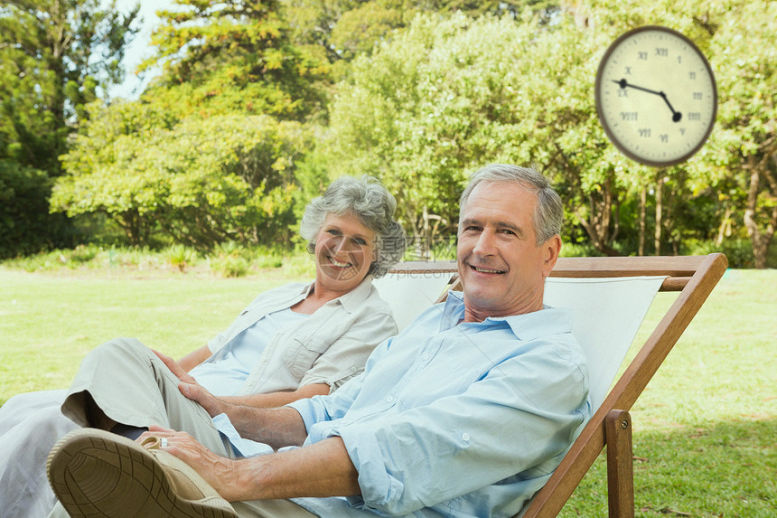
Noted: 4,47
